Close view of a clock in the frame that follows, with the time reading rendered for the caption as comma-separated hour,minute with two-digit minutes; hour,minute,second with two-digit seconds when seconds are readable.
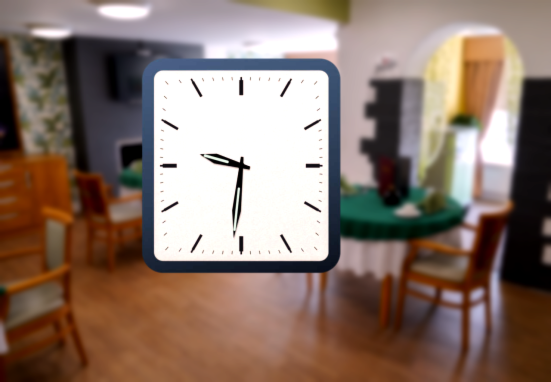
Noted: 9,31
